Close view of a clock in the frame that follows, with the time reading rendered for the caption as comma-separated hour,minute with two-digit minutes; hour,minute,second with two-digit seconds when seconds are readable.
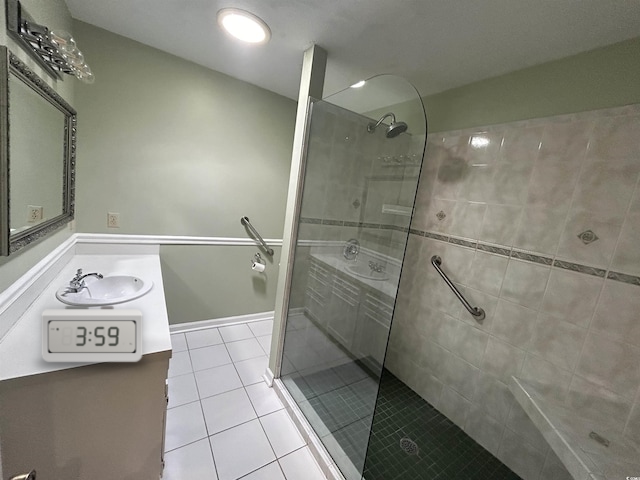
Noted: 3,59
